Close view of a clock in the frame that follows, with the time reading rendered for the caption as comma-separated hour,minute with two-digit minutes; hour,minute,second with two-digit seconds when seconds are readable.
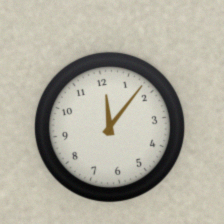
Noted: 12,08
